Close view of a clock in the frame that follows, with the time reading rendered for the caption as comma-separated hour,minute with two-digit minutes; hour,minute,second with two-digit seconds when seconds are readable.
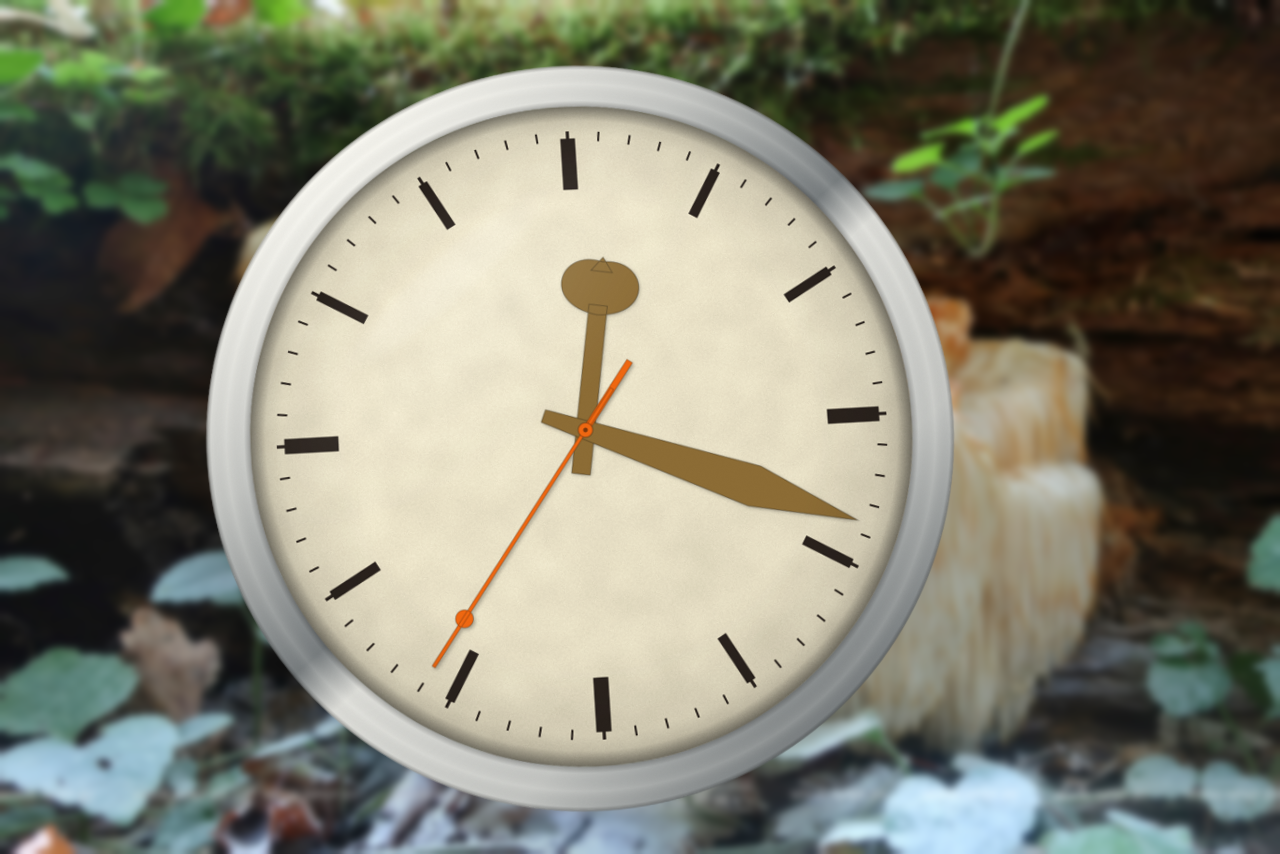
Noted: 12,18,36
